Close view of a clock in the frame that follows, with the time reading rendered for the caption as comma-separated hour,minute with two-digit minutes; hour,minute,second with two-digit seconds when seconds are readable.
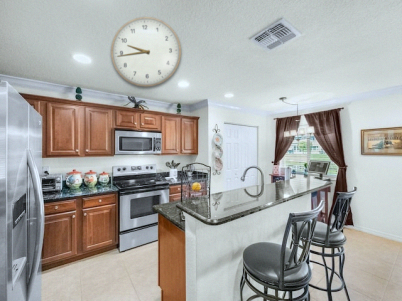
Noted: 9,44
